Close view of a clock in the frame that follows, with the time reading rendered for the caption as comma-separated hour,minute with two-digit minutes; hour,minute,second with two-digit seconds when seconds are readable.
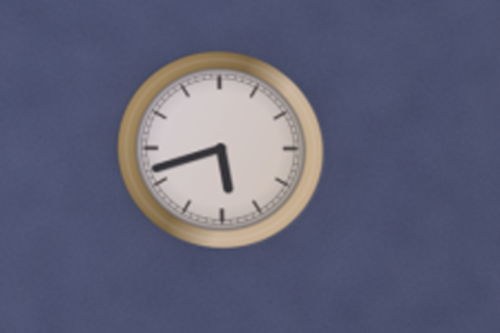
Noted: 5,42
